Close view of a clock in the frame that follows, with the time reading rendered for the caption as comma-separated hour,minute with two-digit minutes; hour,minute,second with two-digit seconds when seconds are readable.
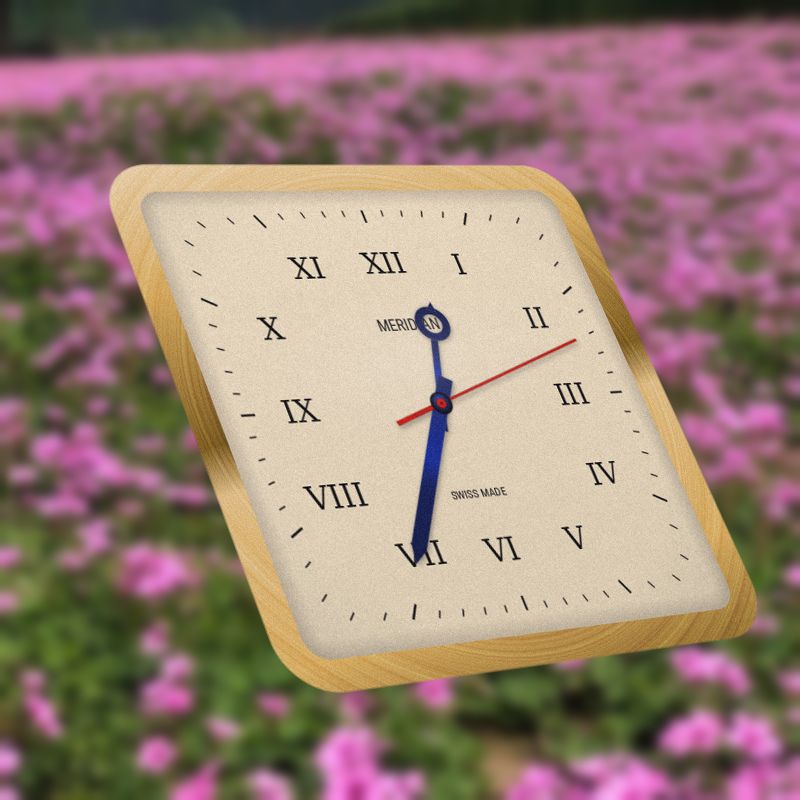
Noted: 12,35,12
